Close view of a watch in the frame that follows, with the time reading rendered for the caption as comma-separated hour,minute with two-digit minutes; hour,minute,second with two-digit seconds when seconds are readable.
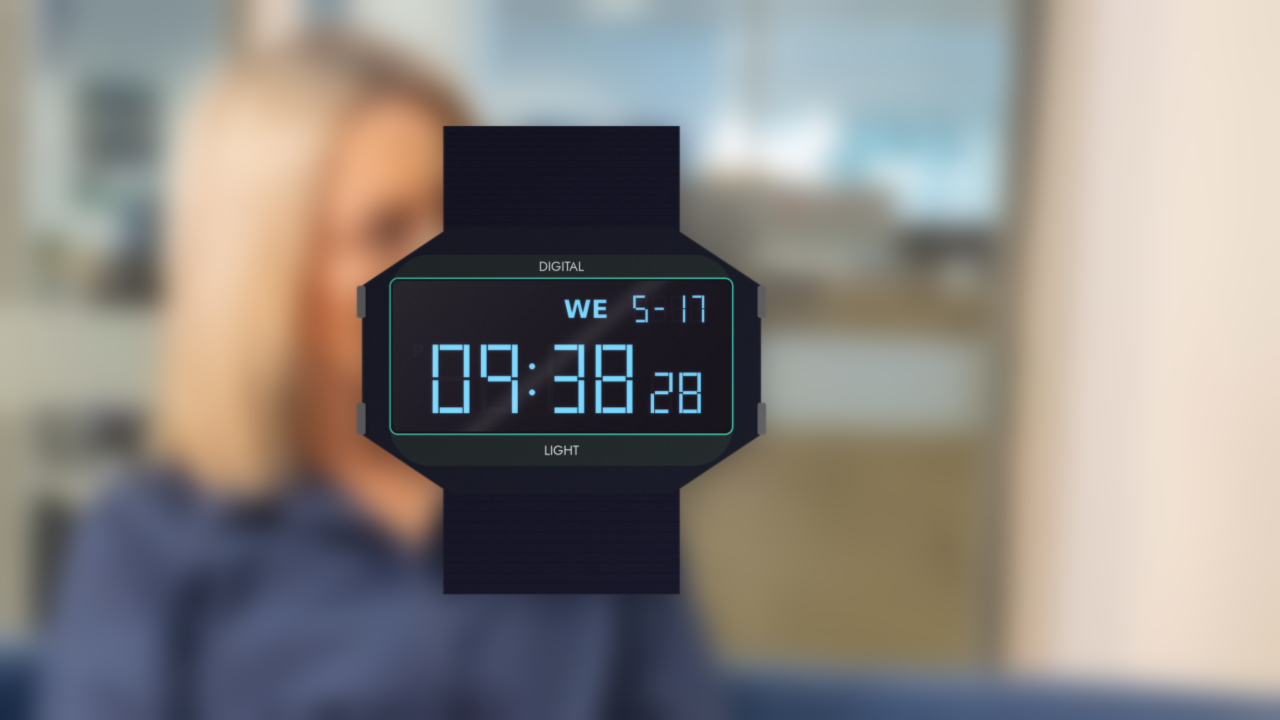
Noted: 9,38,28
